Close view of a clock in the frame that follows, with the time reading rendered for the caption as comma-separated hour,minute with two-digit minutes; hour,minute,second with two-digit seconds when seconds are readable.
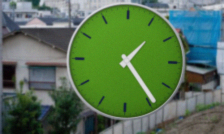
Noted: 1,24
